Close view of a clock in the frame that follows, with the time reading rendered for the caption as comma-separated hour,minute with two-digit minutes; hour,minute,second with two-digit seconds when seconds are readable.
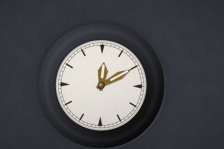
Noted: 12,10
